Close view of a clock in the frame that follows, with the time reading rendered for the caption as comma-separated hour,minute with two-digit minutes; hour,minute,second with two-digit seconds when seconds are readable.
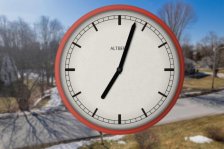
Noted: 7,03
